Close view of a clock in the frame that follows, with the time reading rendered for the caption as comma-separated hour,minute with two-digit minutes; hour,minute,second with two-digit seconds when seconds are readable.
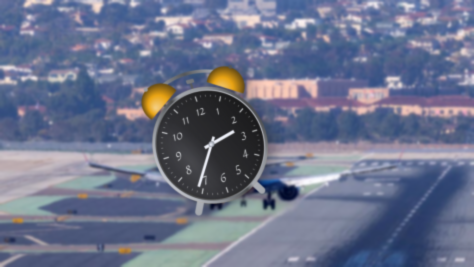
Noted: 2,36
